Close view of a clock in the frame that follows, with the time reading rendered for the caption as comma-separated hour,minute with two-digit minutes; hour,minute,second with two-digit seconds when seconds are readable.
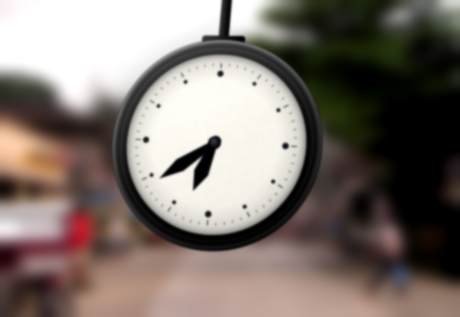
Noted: 6,39
